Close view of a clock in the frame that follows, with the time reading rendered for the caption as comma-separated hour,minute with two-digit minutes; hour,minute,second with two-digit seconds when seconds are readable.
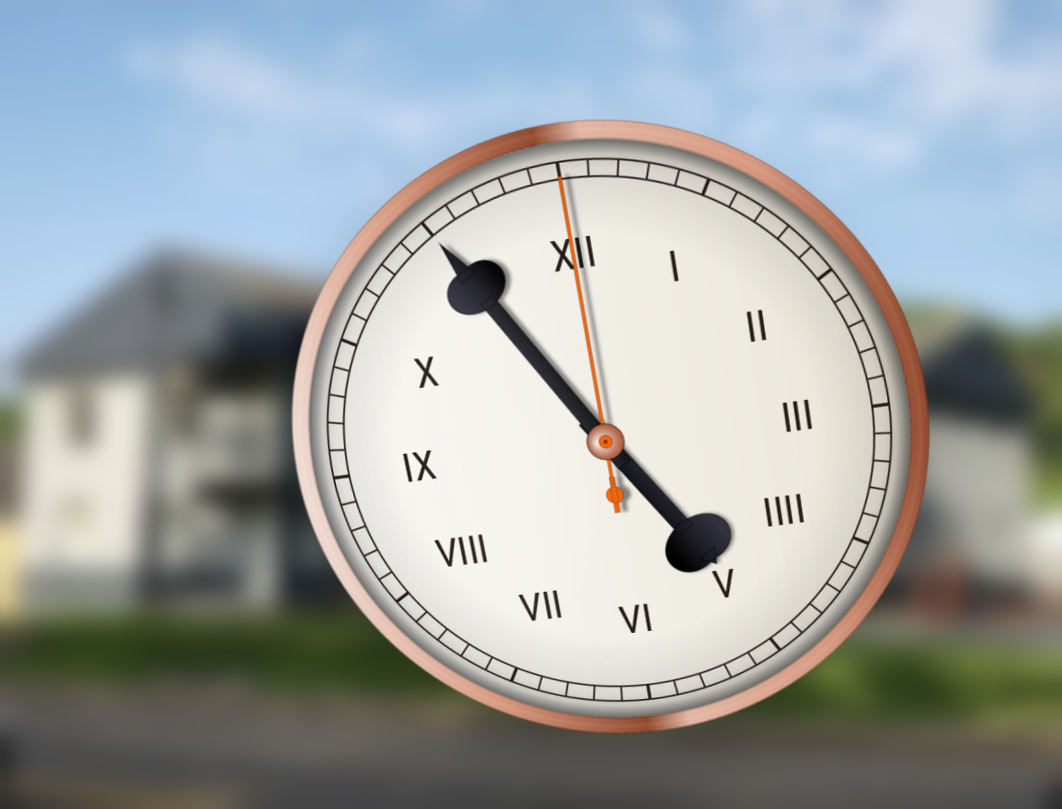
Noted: 4,55,00
